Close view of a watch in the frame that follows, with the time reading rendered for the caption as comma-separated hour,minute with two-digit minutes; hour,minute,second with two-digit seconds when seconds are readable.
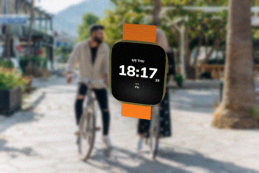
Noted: 18,17
